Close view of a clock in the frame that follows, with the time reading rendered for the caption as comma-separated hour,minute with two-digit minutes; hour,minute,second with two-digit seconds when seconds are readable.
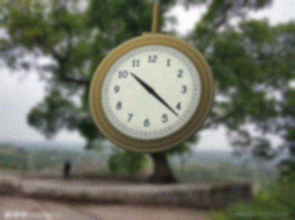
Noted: 10,22
